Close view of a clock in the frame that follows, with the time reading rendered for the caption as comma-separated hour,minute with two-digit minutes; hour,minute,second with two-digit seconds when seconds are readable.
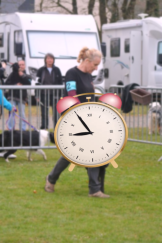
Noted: 8,55
